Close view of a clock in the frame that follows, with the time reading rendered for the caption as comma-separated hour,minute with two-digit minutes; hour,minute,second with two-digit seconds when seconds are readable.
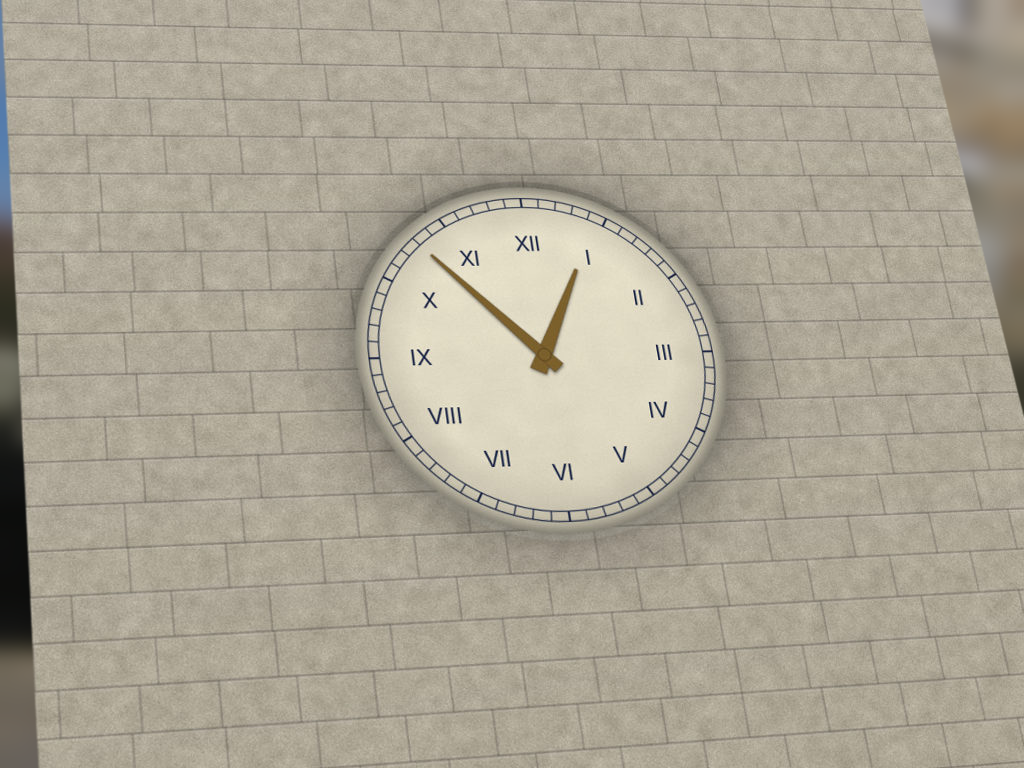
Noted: 12,53
